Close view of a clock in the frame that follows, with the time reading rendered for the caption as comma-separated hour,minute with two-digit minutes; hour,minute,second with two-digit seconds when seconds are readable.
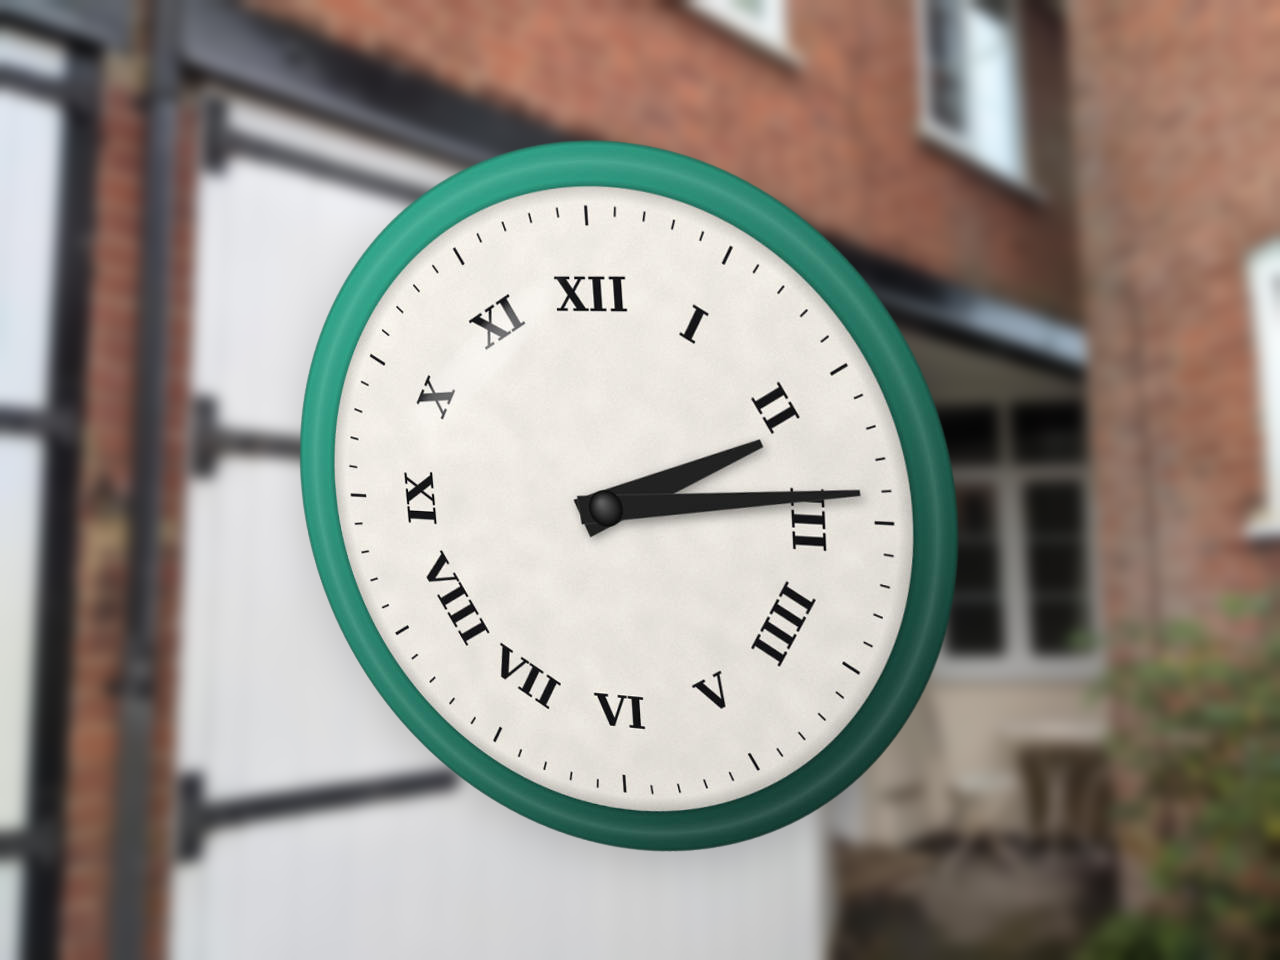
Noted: 2,14
